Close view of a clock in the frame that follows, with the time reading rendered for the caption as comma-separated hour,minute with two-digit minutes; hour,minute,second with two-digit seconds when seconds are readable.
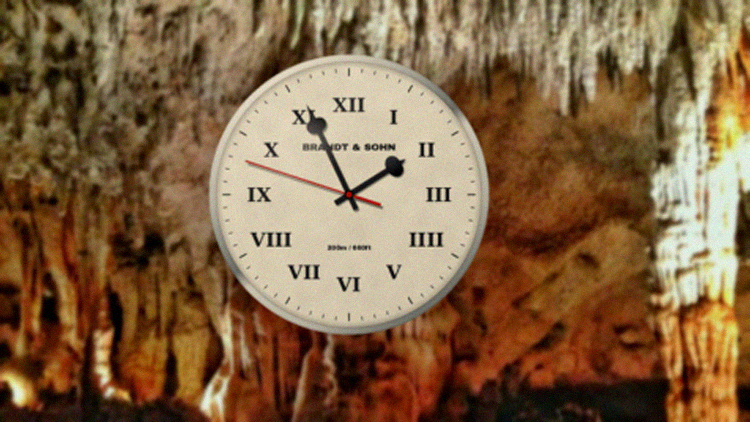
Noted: 1,55,48
